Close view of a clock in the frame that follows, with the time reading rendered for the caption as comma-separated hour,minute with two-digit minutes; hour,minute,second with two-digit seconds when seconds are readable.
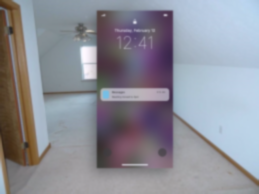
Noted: 12,41
